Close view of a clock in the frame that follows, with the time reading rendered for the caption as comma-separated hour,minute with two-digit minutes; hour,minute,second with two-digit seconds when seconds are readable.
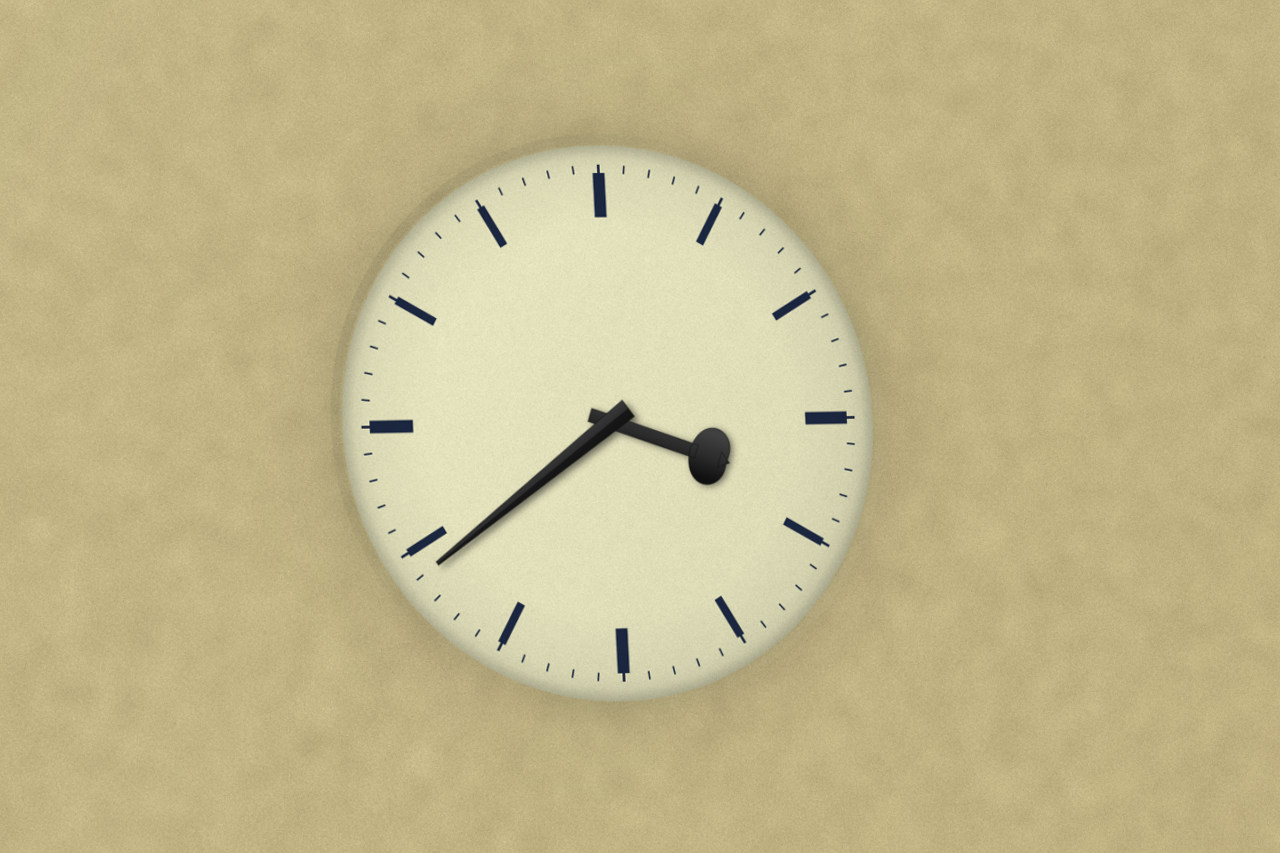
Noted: 3,39
